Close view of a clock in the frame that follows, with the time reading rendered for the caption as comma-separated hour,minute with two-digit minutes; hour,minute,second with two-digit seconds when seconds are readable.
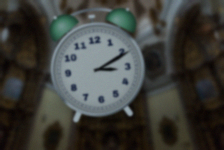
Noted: 3,11
